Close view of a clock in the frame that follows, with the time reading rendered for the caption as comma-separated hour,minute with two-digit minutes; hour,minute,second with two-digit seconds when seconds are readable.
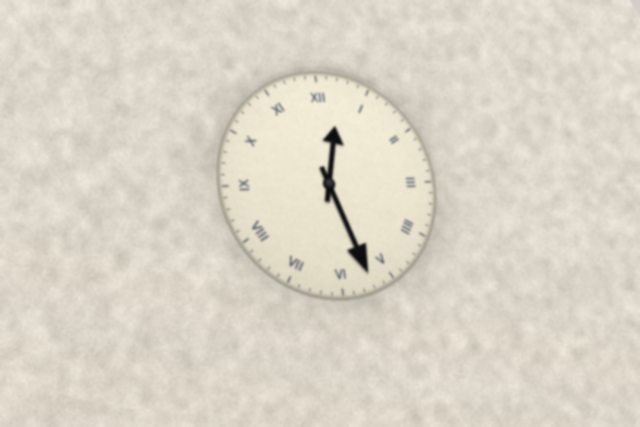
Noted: 12,27
